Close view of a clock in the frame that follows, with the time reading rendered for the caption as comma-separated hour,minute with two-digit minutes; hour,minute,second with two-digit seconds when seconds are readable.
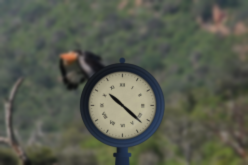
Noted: 10,22
